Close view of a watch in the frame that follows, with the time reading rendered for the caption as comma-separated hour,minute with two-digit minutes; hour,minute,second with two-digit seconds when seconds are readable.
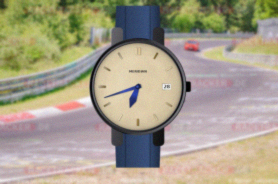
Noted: 6,42
